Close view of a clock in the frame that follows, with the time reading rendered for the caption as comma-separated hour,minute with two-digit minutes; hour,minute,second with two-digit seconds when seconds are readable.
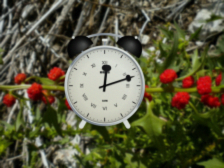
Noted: 12,12
